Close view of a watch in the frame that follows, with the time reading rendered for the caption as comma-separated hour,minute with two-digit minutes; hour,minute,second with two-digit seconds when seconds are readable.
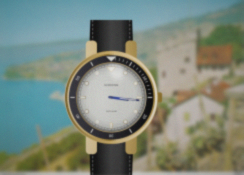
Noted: 3,16
